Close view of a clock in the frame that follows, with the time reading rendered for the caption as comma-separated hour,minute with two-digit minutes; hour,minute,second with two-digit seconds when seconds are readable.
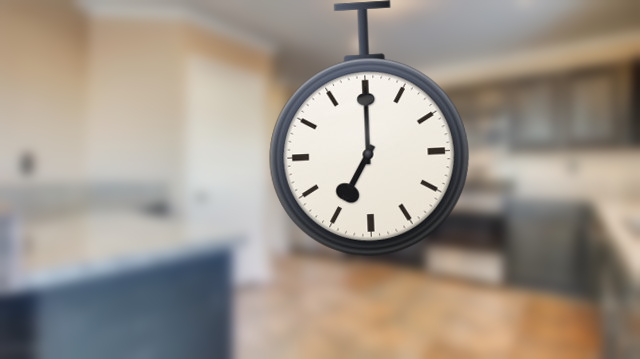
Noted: 7,00
